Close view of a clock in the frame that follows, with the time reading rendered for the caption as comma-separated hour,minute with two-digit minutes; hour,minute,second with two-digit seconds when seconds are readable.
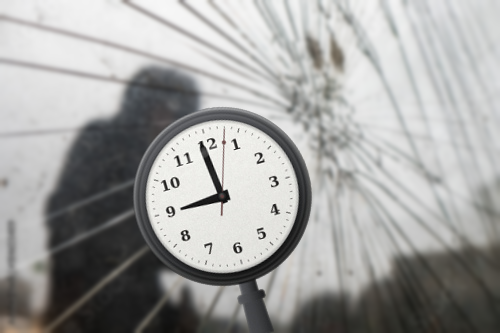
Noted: 8,59,03
